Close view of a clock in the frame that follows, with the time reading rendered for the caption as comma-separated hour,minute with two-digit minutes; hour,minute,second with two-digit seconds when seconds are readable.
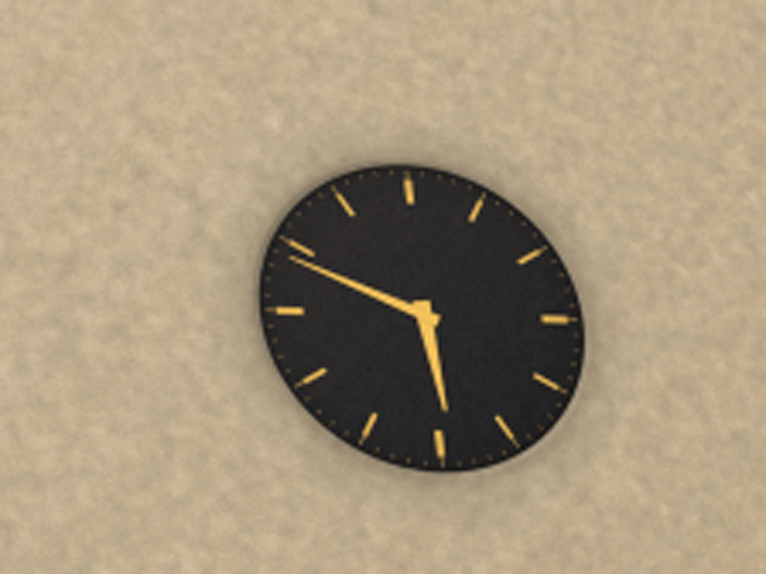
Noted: 5,49
